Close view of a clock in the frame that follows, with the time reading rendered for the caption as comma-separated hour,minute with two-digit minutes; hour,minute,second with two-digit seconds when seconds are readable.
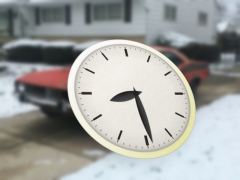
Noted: 8,29
